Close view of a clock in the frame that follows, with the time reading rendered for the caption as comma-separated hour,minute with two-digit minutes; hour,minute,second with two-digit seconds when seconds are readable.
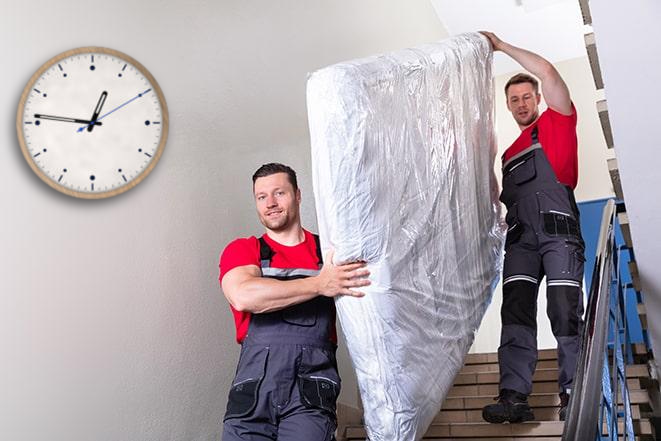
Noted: 12,46,10
